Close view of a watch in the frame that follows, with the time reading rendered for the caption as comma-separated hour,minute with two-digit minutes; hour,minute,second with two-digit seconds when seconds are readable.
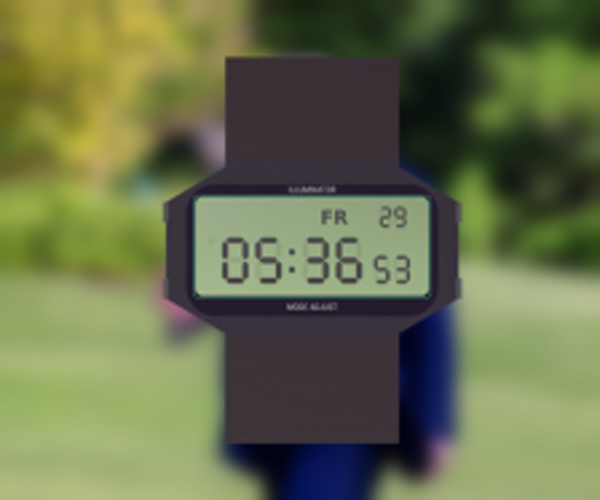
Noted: 5,36,53
